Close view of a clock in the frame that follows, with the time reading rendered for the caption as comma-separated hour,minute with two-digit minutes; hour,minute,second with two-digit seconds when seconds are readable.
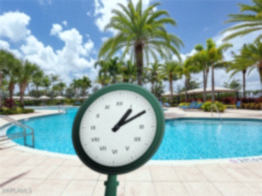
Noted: 1,10
